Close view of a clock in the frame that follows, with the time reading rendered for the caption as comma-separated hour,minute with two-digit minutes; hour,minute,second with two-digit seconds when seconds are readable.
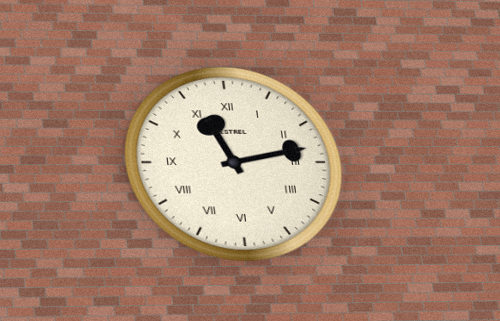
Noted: 11,13
